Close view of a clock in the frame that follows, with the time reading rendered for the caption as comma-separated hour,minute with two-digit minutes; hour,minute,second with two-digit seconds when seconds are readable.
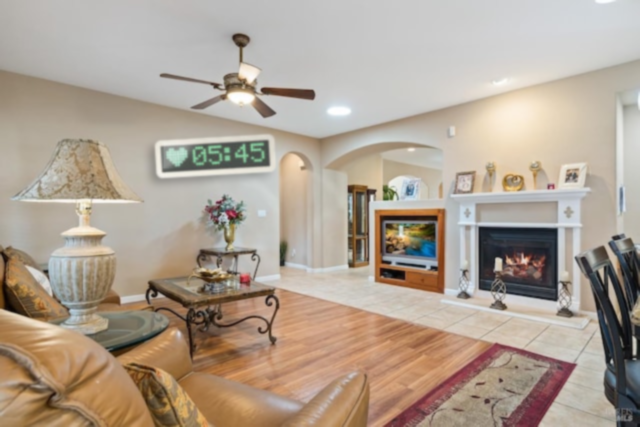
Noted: 5,45
